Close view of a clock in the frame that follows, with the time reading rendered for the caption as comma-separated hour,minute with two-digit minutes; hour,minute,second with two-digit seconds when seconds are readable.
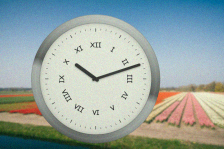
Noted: 10,12
